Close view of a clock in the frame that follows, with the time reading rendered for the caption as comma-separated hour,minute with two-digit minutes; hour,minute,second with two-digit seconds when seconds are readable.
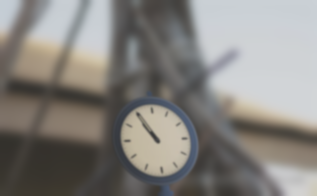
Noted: 10,55
